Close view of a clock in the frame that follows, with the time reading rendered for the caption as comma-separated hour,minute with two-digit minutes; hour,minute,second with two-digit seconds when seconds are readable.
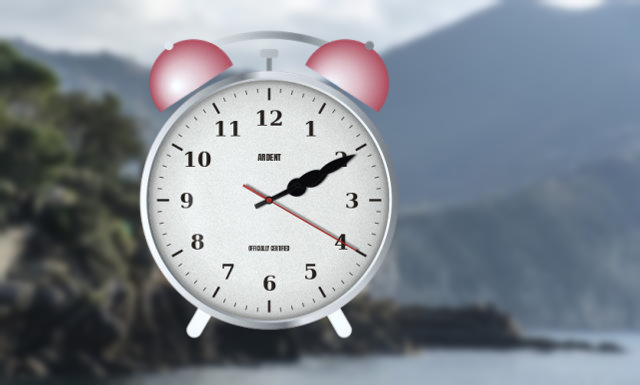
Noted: 2,10,20
